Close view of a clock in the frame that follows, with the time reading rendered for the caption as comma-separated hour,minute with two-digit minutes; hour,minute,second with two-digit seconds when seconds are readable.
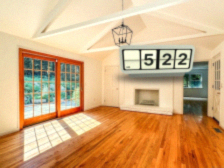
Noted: 5,22
